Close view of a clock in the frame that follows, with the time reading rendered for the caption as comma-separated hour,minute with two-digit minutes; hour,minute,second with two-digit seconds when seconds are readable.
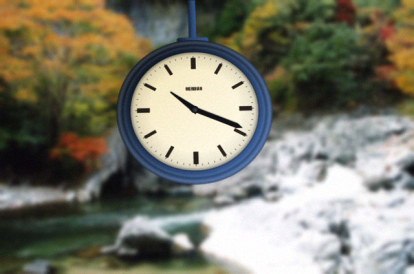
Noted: 10,19
